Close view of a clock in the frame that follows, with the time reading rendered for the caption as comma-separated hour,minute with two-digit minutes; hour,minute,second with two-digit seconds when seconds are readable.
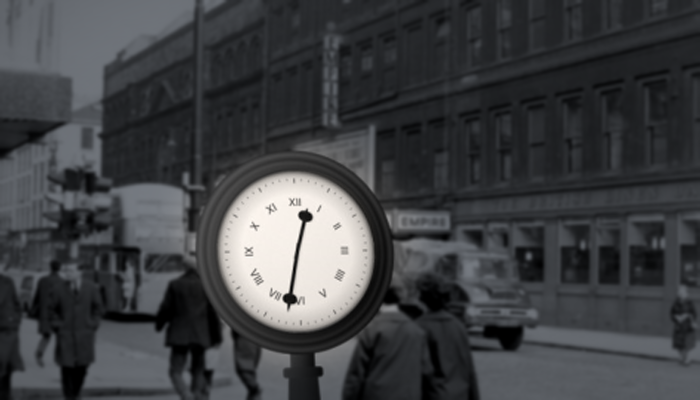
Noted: 12,32
